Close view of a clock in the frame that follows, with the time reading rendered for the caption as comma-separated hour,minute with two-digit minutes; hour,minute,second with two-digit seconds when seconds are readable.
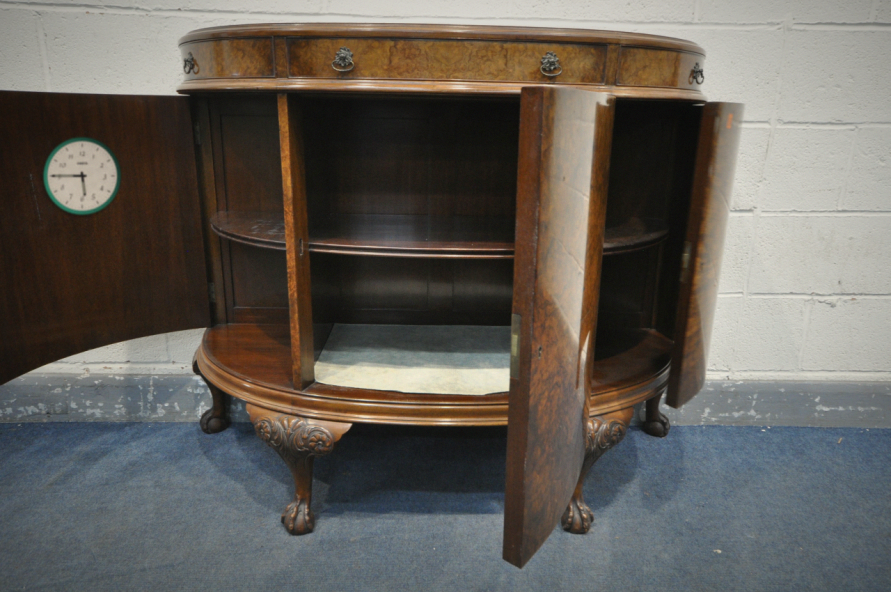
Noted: 5,45
